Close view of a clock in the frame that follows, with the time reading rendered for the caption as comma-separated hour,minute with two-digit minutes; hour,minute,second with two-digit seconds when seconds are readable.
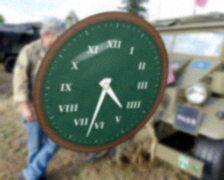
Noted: 4,32
